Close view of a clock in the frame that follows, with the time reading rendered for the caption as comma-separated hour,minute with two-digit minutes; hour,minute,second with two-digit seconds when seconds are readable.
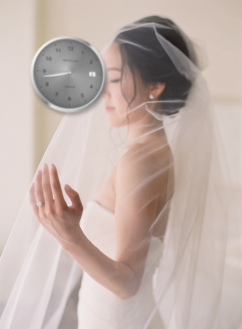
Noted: 8,43
